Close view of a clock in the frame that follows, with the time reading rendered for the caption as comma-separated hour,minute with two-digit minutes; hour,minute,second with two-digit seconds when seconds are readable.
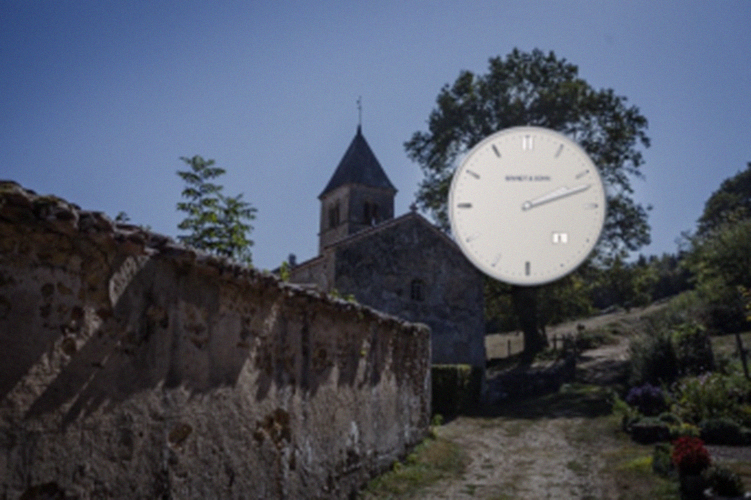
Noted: 2,12
